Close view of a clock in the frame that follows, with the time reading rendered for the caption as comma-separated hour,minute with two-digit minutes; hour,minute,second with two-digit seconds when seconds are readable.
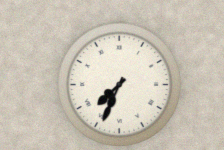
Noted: 7,34
